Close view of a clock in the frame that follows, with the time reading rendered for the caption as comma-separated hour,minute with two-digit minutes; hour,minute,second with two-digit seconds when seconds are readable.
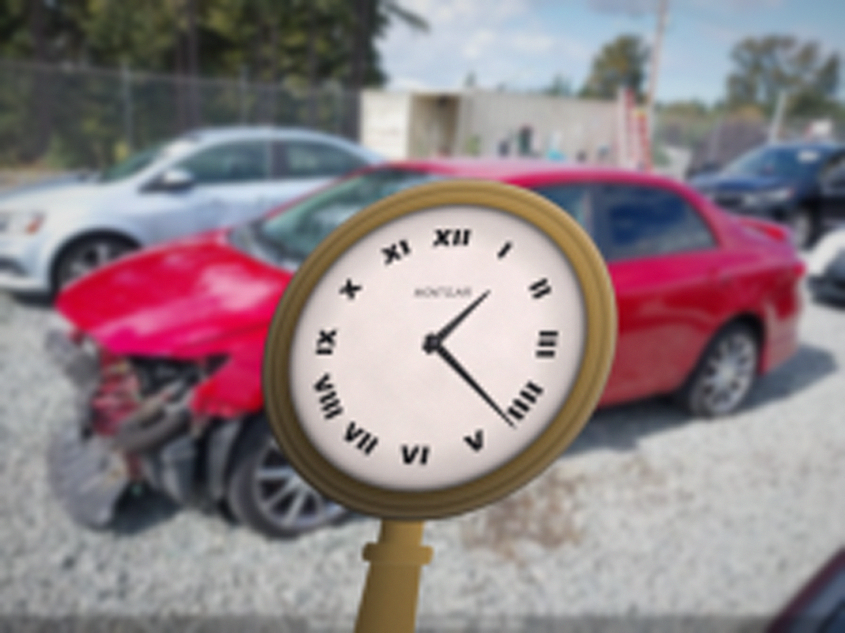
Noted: 1,22
